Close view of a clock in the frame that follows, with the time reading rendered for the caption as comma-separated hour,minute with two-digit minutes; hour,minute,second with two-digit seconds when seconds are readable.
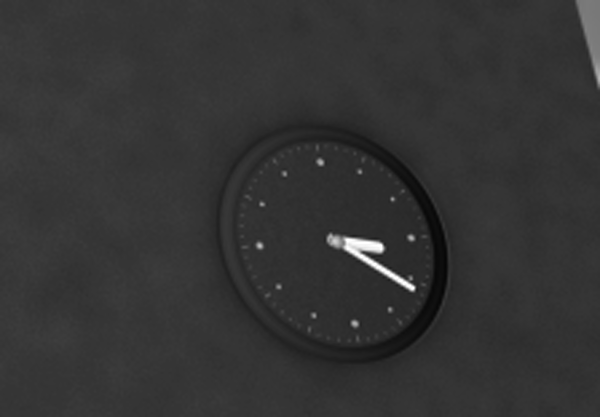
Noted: 3,21
